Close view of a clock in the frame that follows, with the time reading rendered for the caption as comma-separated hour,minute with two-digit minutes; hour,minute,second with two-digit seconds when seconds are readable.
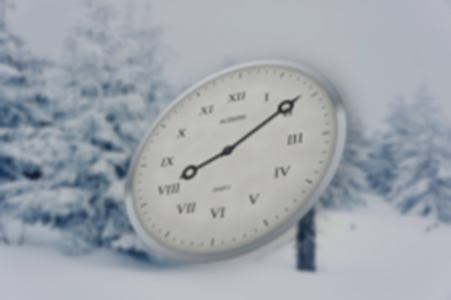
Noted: 8,09
